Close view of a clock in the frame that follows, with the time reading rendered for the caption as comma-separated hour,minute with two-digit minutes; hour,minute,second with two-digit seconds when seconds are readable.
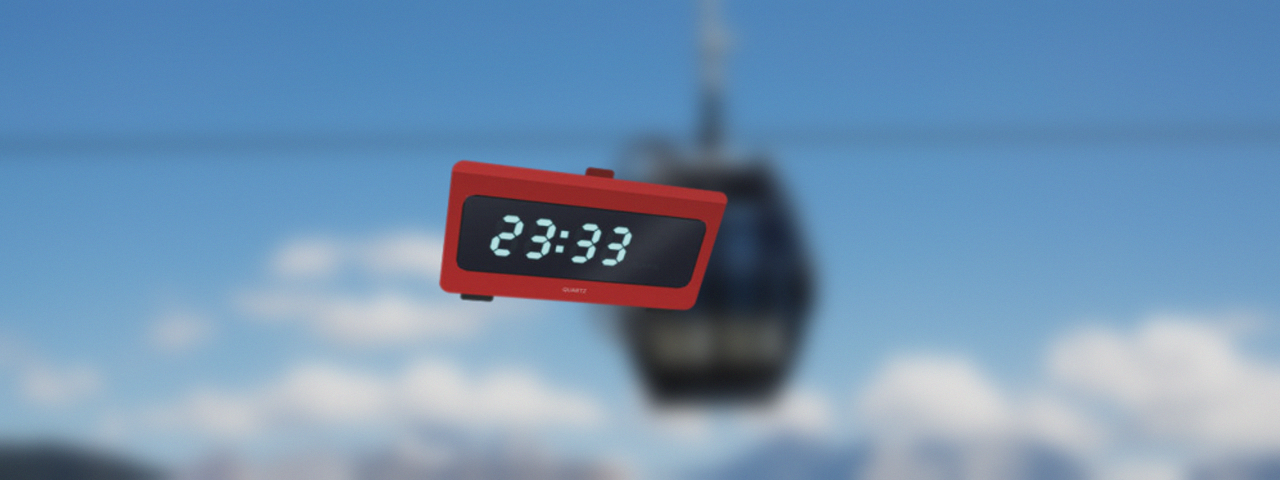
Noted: 23,33
